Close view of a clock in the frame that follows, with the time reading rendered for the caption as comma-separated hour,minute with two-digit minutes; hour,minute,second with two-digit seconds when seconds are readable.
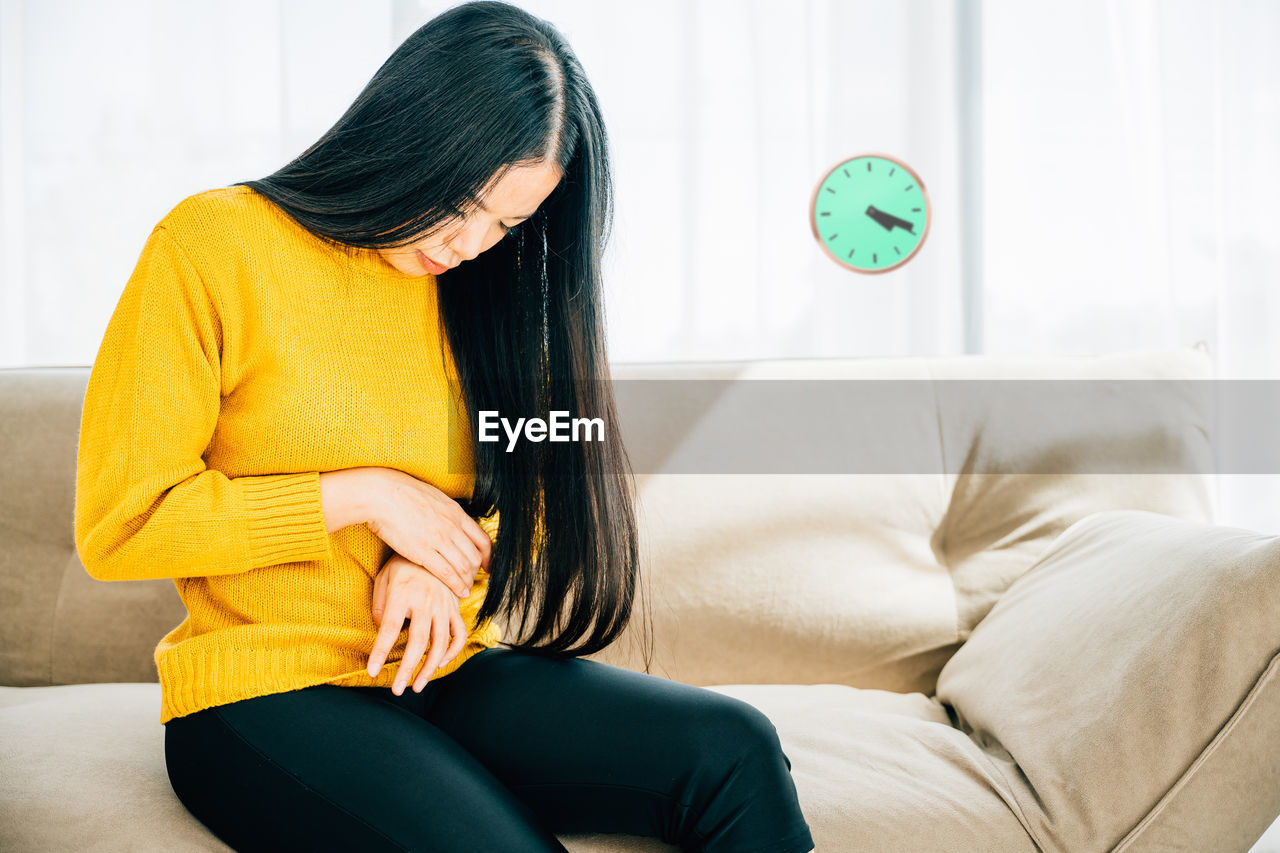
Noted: 4,19
